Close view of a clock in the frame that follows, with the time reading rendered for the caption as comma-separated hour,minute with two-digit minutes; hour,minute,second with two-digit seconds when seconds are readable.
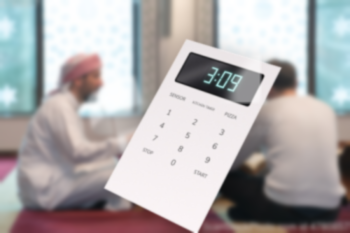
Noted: 3,09
